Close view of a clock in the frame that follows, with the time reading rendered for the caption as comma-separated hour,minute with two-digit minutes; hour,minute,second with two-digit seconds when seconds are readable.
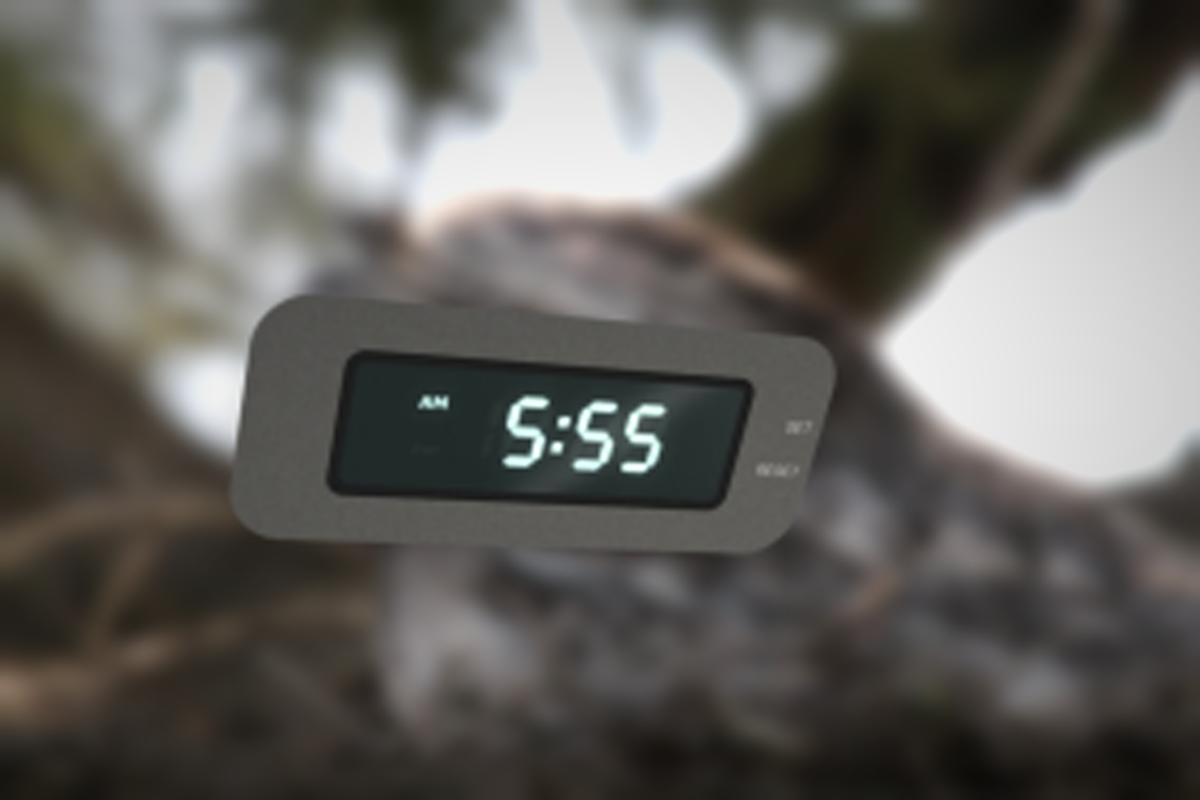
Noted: 5,55
